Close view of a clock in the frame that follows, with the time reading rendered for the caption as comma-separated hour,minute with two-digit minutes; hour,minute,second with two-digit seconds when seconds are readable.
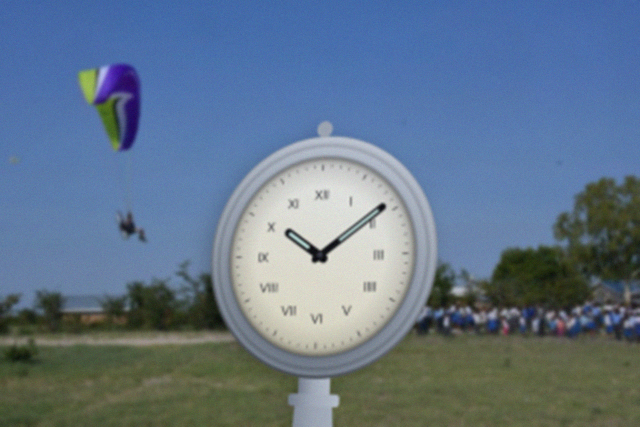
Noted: 10,09
